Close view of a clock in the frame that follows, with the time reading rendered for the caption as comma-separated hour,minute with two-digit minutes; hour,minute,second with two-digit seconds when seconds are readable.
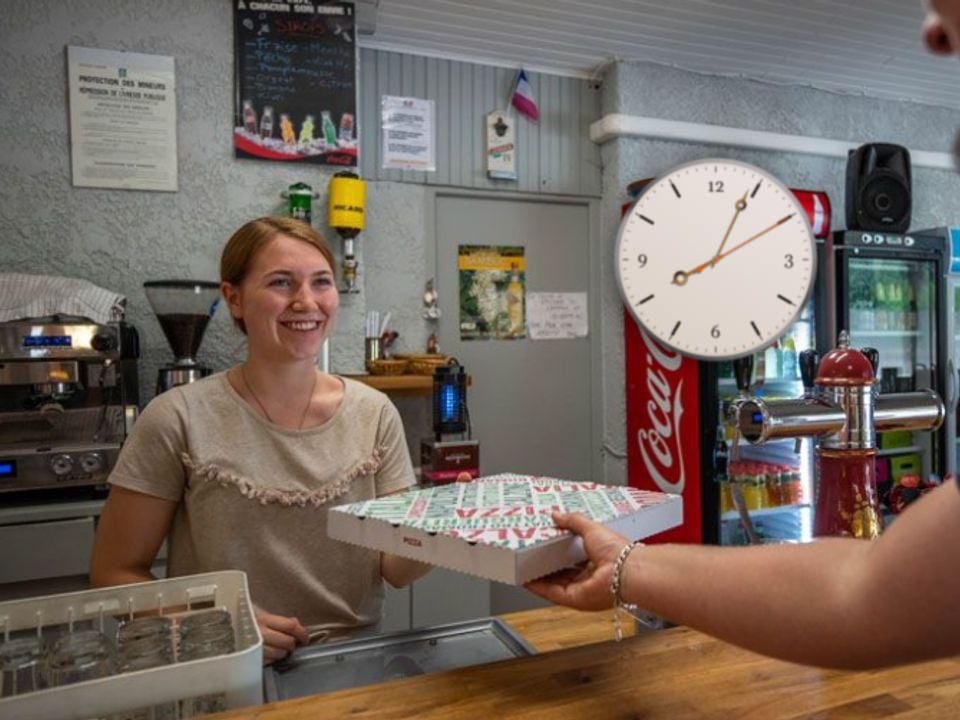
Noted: 8,04,10
